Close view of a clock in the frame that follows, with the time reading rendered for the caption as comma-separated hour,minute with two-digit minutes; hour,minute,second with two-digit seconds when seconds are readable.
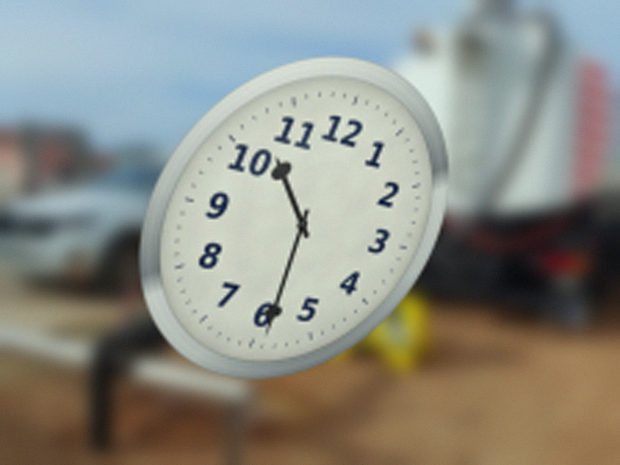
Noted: 10,29
